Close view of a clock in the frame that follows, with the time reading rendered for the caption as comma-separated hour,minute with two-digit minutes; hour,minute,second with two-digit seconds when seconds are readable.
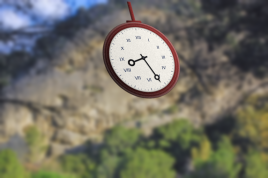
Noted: 8,26
